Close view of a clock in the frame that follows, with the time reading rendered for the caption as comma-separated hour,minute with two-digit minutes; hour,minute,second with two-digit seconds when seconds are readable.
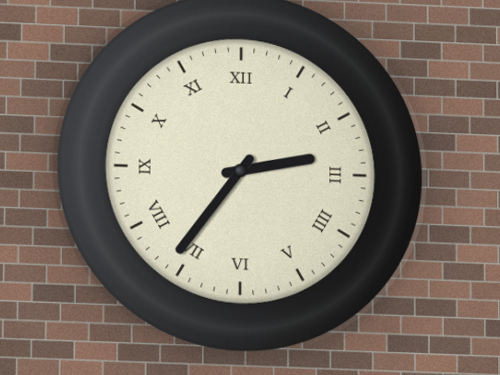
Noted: 2,36
